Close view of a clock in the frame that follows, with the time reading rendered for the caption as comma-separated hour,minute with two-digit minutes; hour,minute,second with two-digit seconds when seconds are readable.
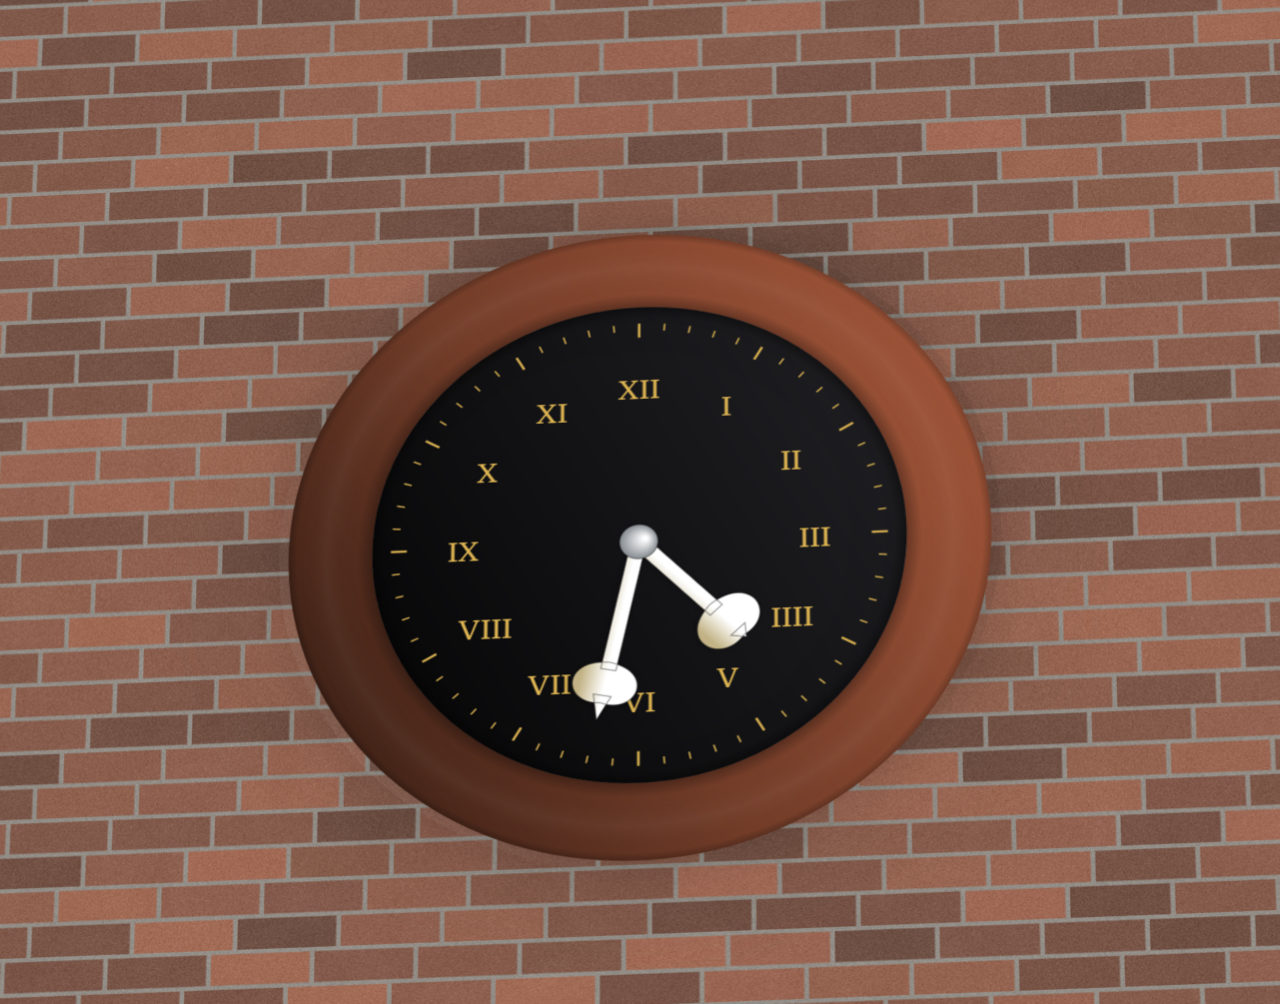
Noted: 4,32
